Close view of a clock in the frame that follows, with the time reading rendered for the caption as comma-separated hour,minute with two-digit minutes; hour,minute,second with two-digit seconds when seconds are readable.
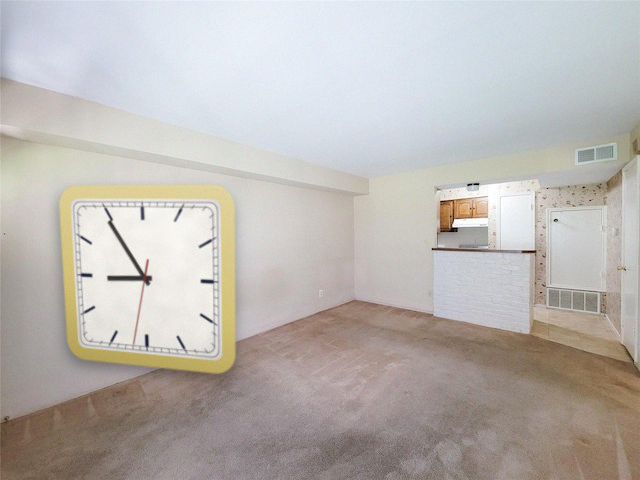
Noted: 8,54,32
